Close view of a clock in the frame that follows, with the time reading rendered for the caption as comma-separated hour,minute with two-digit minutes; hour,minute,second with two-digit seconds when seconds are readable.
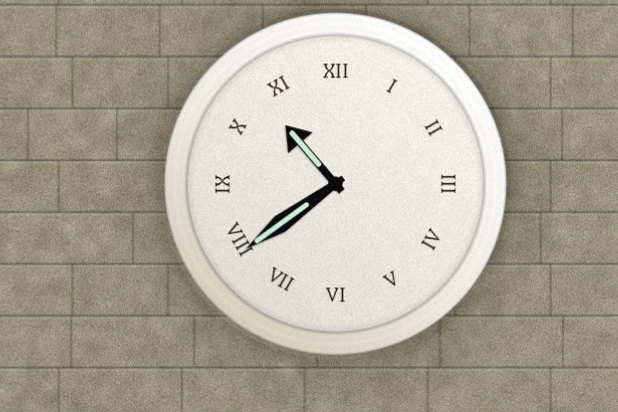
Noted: 10,39
